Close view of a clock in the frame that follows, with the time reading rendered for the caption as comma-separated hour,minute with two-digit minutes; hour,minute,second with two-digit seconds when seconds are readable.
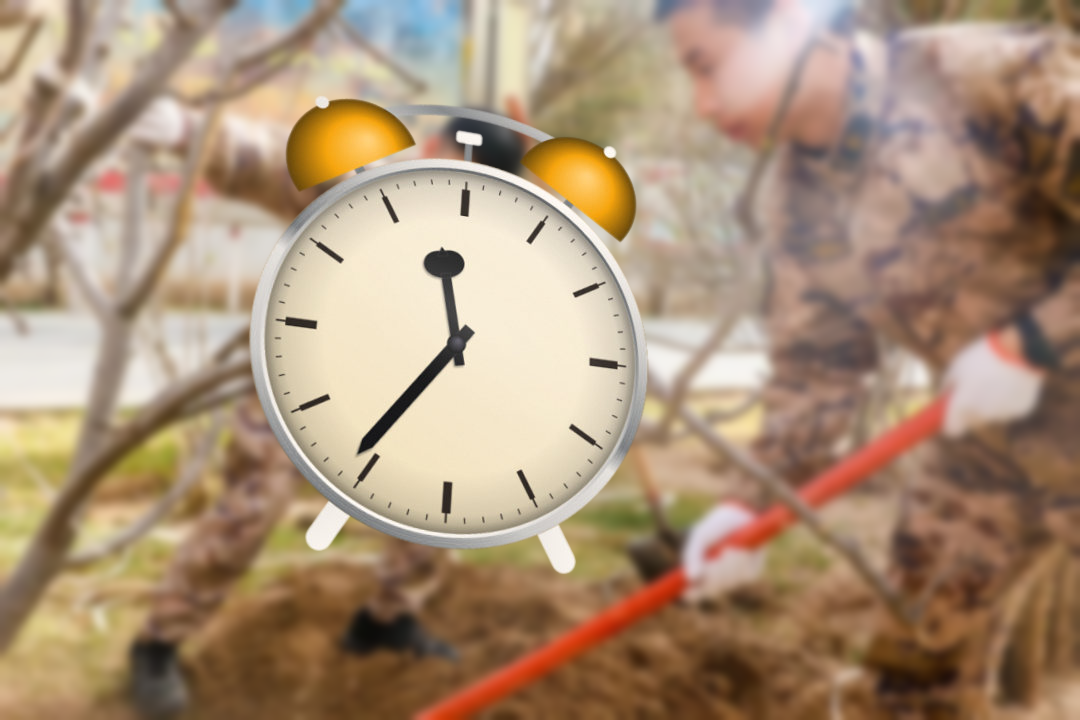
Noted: 11,36
